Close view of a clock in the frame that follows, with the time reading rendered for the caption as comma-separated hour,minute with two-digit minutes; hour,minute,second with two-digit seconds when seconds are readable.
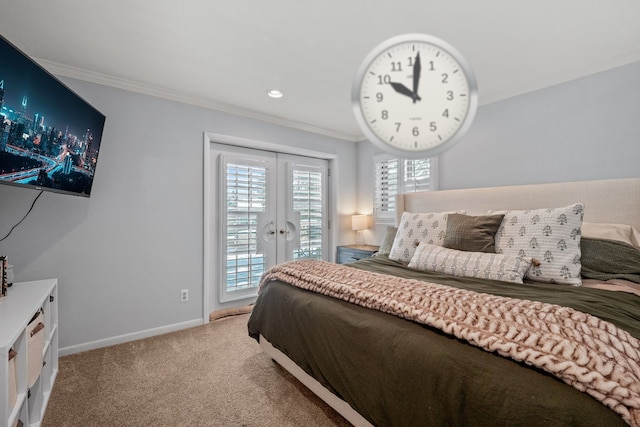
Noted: 10,01
